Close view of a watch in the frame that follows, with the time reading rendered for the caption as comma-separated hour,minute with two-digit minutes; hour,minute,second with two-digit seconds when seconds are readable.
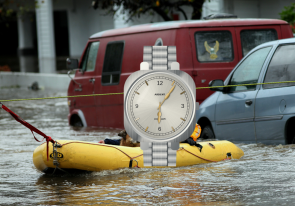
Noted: 6,06
